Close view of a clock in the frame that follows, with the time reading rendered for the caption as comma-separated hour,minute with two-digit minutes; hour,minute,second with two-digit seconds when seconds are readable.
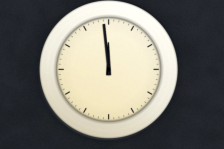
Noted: 11,59
